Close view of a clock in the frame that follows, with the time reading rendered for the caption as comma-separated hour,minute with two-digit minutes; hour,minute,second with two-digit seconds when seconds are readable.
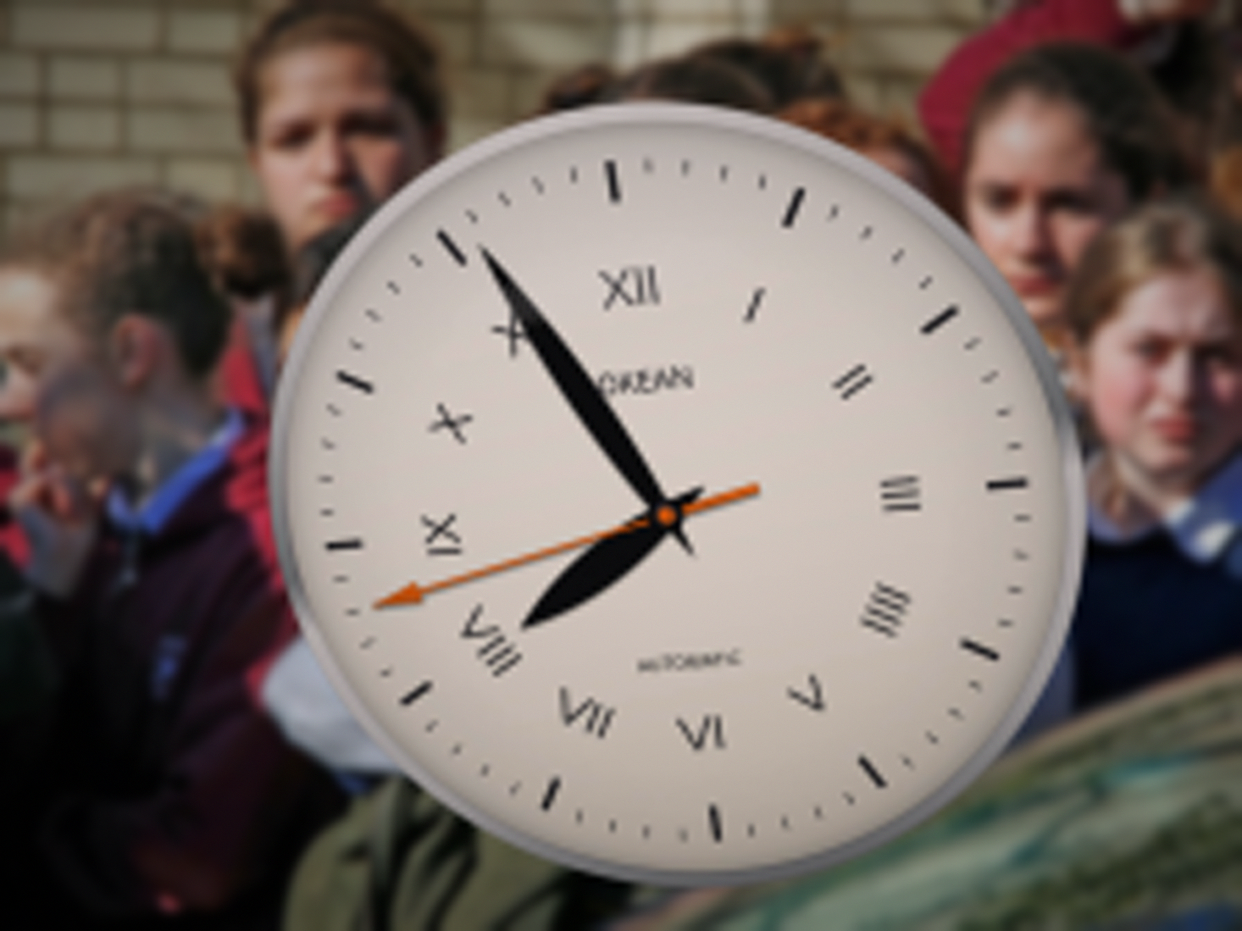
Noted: 7,55,43
